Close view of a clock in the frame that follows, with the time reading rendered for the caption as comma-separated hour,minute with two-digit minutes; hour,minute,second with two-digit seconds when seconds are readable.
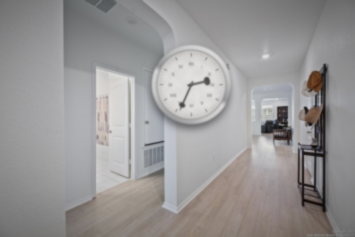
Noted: 2,34
